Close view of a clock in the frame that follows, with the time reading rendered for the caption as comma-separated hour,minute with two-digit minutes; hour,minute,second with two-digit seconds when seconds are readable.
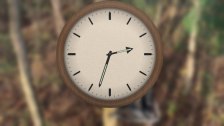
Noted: 2,33
